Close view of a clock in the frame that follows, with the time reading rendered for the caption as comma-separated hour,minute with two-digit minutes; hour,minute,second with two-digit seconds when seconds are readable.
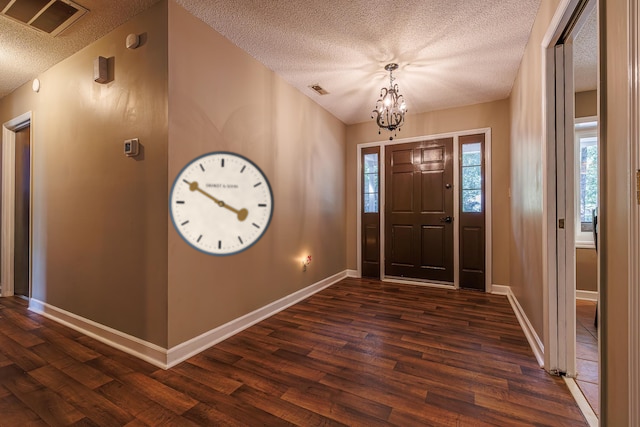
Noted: 3,50
